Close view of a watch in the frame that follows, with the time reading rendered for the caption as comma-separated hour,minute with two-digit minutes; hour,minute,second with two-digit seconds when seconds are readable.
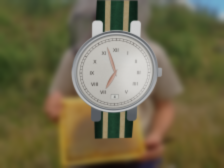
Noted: 6,57
